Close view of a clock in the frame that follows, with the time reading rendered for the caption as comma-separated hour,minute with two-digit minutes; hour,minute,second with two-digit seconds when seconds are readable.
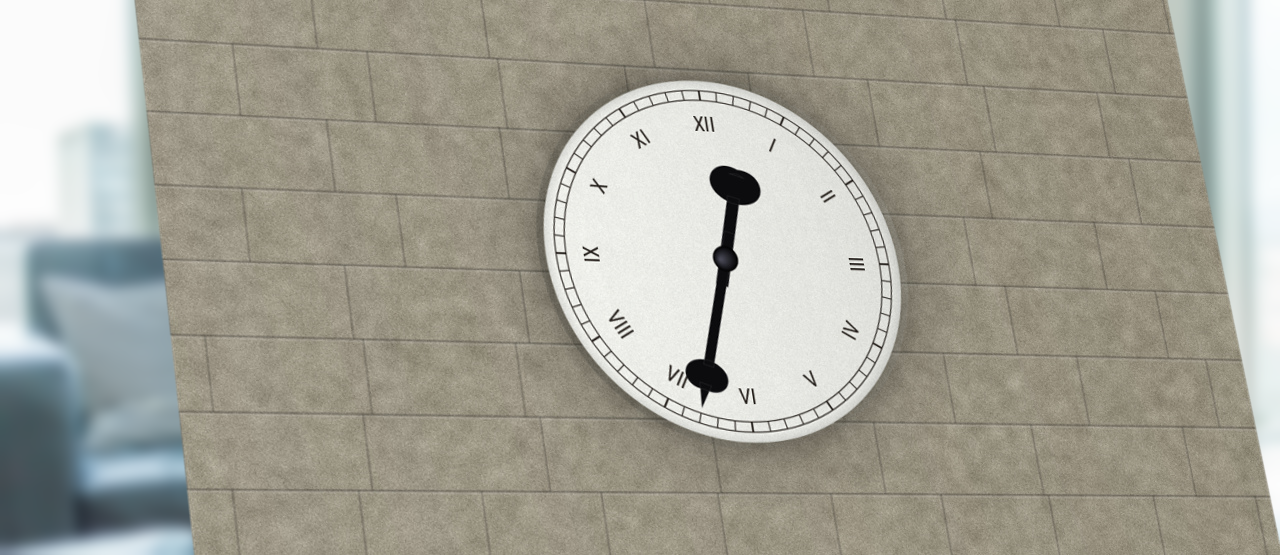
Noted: 12,33
